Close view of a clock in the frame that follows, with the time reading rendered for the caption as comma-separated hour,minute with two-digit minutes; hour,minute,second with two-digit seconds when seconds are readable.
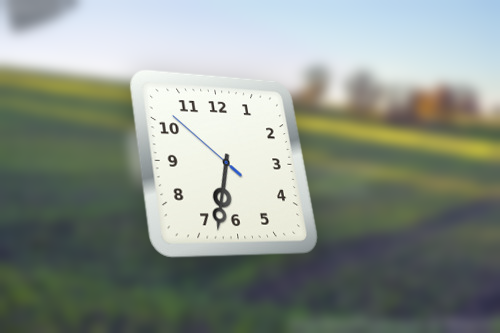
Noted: 6,32,52
